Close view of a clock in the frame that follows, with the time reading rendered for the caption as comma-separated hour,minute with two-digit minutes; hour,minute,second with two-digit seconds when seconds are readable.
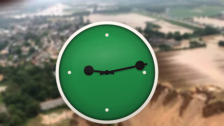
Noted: 9,13
